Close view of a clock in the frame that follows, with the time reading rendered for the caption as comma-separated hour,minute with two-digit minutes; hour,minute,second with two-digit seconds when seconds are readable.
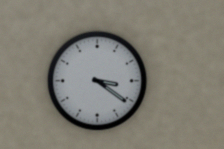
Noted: 3,21
